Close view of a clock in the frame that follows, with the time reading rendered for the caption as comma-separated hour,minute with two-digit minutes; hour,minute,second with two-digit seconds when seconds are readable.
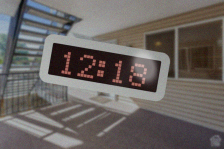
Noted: 12,18
